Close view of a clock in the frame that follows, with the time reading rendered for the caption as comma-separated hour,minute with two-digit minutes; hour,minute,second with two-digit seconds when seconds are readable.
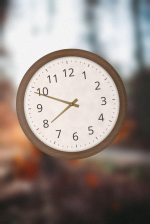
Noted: 7,49
